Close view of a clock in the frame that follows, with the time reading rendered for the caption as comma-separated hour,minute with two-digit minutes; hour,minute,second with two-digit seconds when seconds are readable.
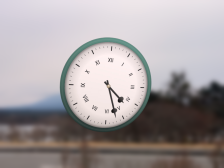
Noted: 4,27
